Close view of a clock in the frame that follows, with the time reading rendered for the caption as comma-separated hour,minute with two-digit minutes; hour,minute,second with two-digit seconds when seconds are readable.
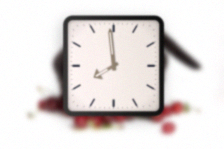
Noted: 7,59
